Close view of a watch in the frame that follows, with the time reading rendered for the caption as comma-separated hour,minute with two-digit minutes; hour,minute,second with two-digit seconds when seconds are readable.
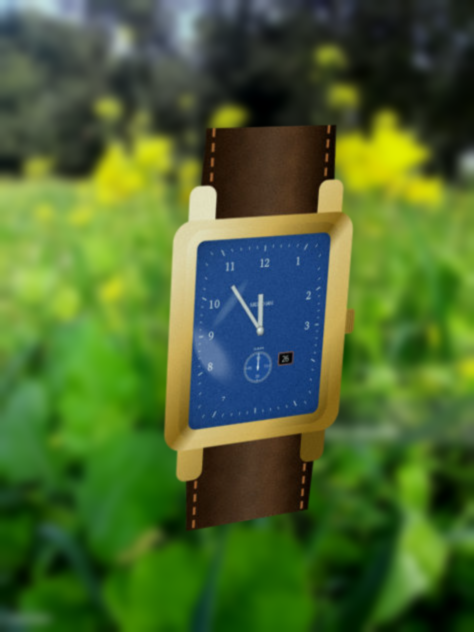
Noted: 11,54
